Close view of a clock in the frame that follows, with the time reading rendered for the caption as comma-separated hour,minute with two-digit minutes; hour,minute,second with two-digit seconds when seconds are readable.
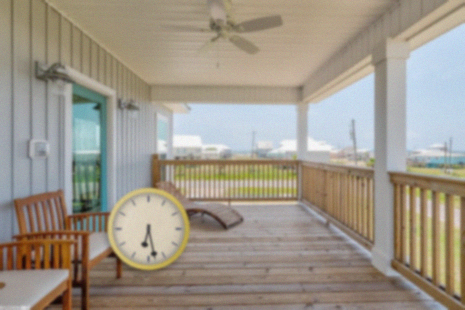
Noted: 6,28
